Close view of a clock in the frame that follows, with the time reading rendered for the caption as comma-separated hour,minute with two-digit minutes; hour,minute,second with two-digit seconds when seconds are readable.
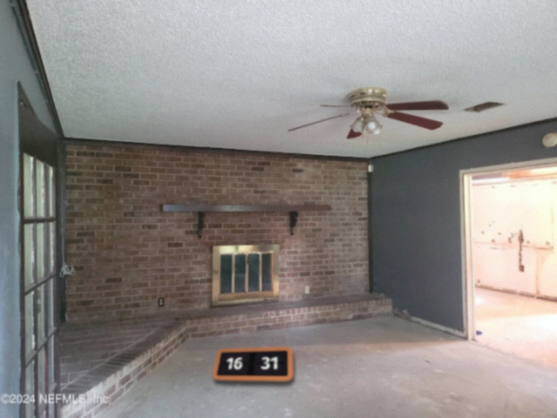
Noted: 16,31
